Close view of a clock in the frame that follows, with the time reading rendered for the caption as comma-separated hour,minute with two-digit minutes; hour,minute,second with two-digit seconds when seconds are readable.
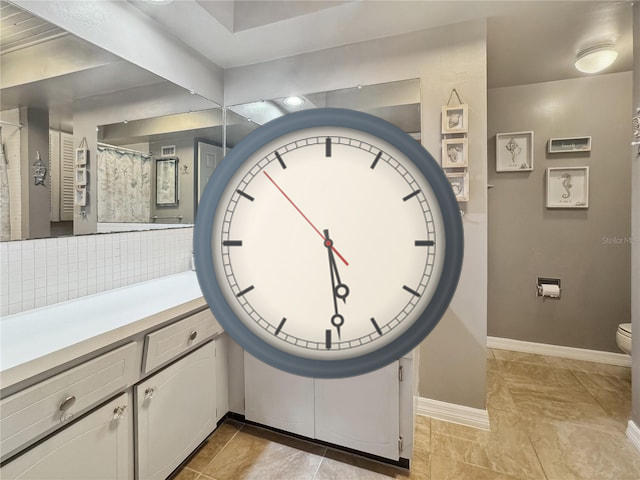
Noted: 5,28,53
